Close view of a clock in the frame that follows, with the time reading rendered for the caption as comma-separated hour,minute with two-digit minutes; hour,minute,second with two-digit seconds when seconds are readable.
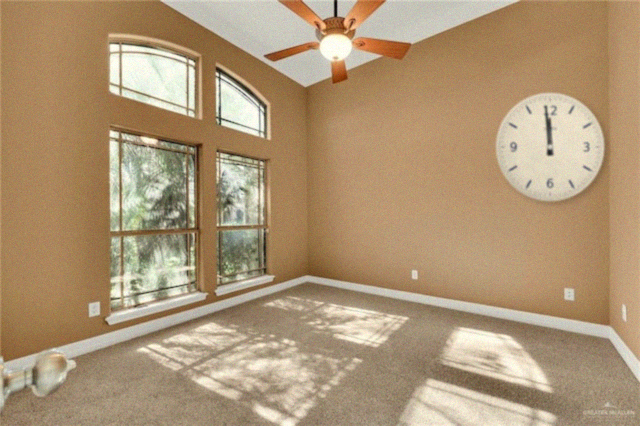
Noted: 11,59
